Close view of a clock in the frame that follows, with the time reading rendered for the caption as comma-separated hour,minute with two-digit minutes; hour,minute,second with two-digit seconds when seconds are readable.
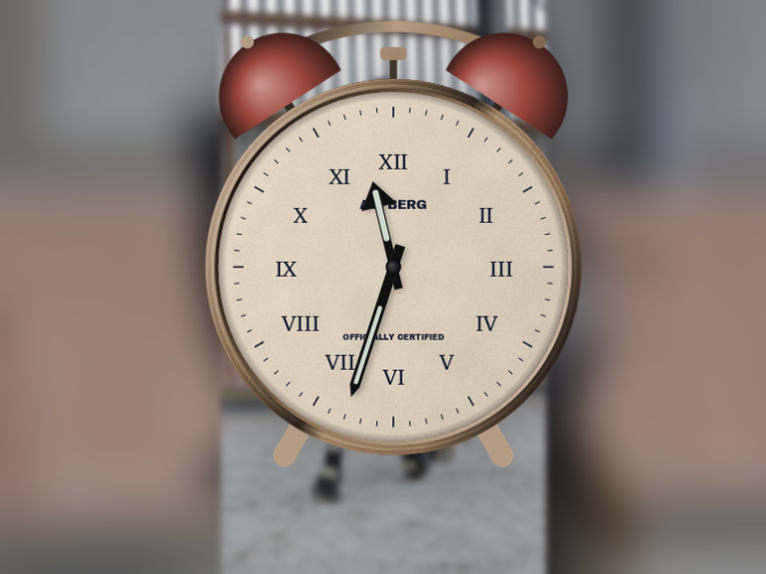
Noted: 11,33
